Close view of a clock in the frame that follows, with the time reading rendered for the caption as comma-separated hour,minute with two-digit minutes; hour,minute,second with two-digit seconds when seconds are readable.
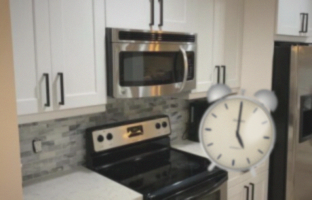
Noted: 5,00
